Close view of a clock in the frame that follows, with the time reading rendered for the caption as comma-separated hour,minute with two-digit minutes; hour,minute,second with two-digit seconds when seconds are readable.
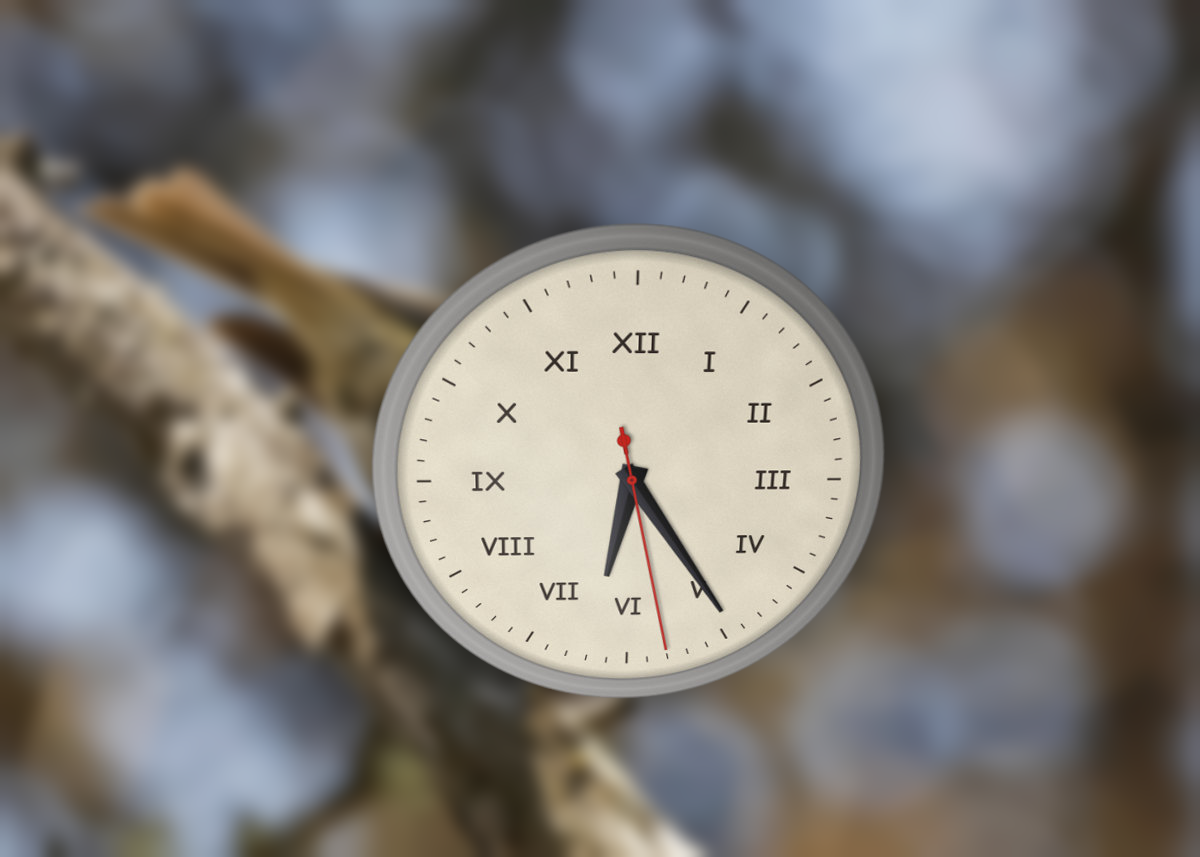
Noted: 6,24,28
